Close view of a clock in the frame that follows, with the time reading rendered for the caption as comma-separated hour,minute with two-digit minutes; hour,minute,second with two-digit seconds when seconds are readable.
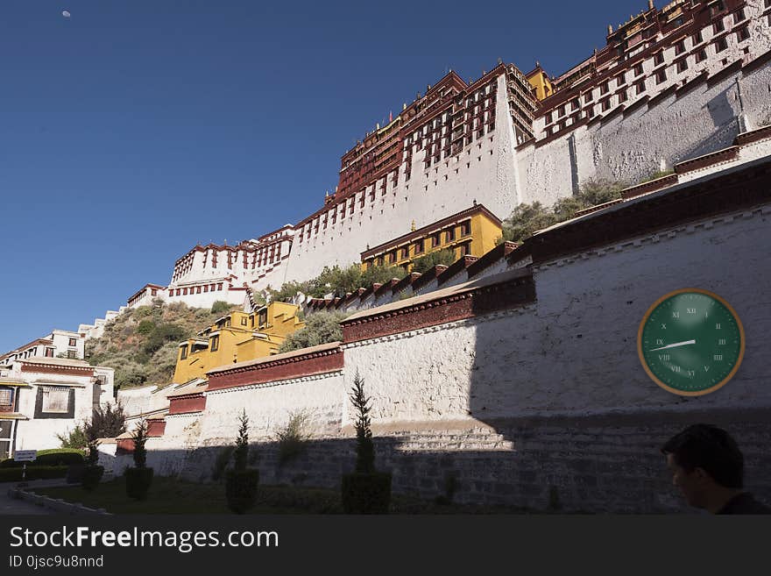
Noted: 8,43
